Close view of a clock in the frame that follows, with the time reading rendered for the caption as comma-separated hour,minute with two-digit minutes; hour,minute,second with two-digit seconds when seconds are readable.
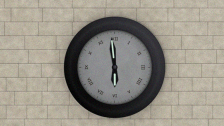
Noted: 5,59
